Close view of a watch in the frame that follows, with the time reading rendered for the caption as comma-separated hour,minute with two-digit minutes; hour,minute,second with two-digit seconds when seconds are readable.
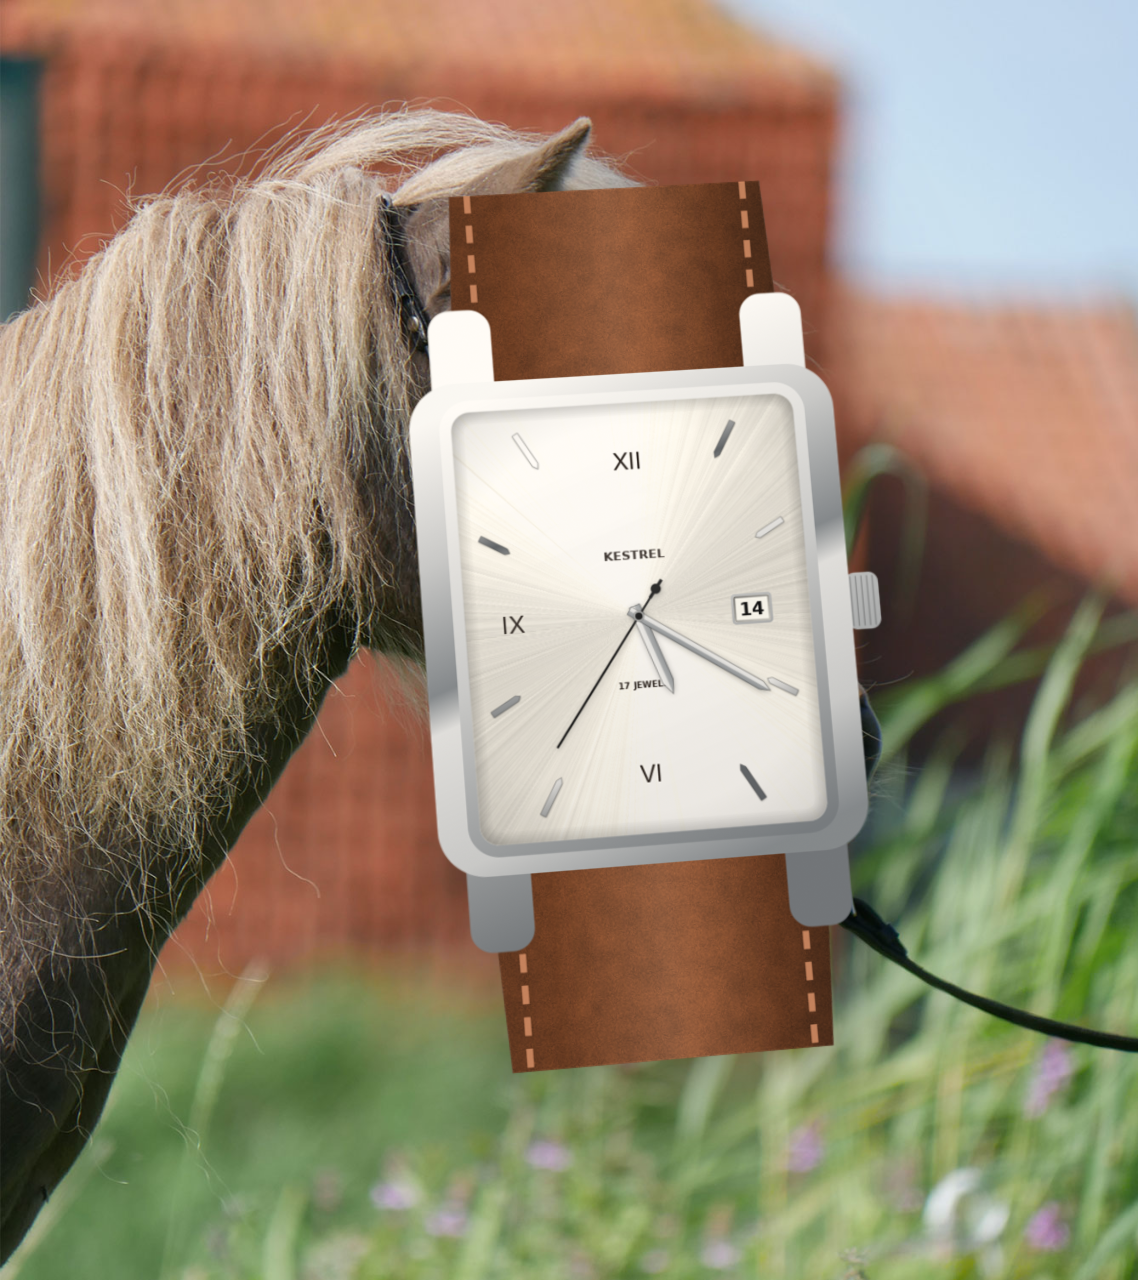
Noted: 5,20,36
